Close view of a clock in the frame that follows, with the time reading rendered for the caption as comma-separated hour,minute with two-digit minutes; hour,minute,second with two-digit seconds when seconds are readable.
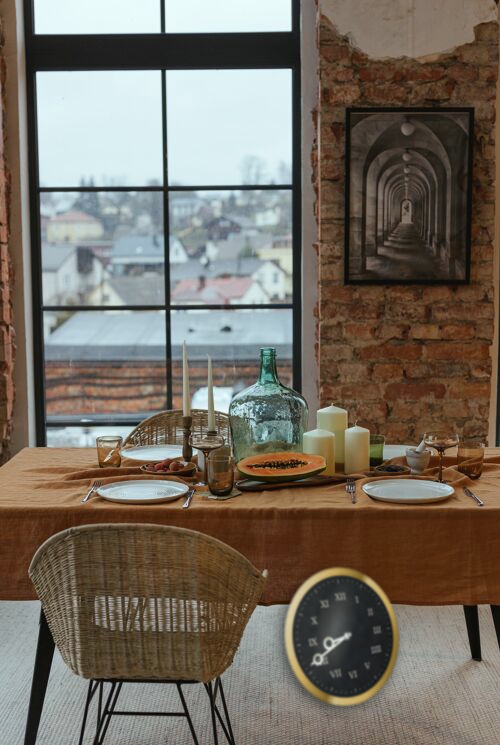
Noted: 8,41
